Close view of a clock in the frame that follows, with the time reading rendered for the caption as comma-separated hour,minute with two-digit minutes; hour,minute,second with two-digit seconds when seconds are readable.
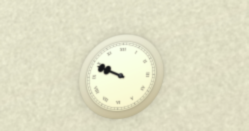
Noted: 9,49
